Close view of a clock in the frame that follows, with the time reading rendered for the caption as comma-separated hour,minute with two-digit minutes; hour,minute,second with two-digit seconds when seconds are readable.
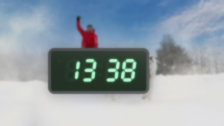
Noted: 13,38
